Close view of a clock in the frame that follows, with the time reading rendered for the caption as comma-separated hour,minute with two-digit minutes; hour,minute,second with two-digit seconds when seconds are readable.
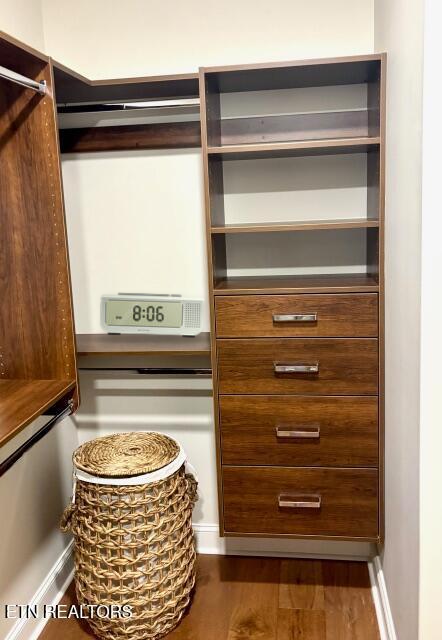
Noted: 8,06
